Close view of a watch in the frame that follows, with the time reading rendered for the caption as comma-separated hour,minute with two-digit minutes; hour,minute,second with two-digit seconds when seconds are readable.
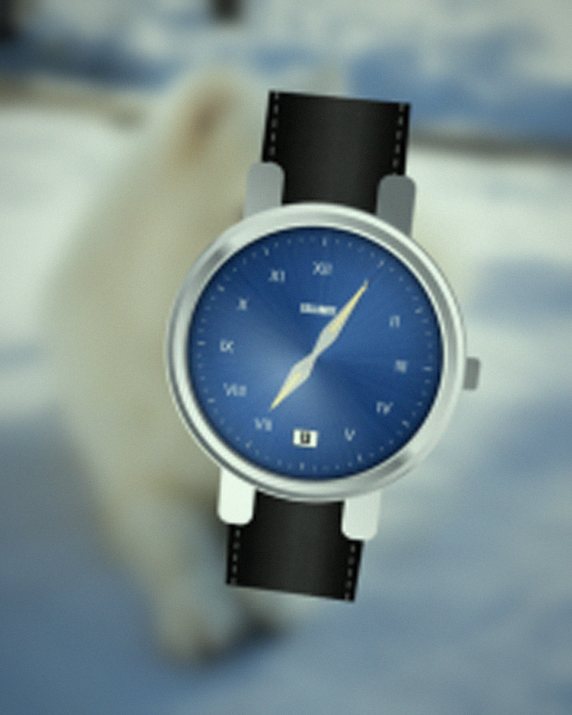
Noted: 7,05
